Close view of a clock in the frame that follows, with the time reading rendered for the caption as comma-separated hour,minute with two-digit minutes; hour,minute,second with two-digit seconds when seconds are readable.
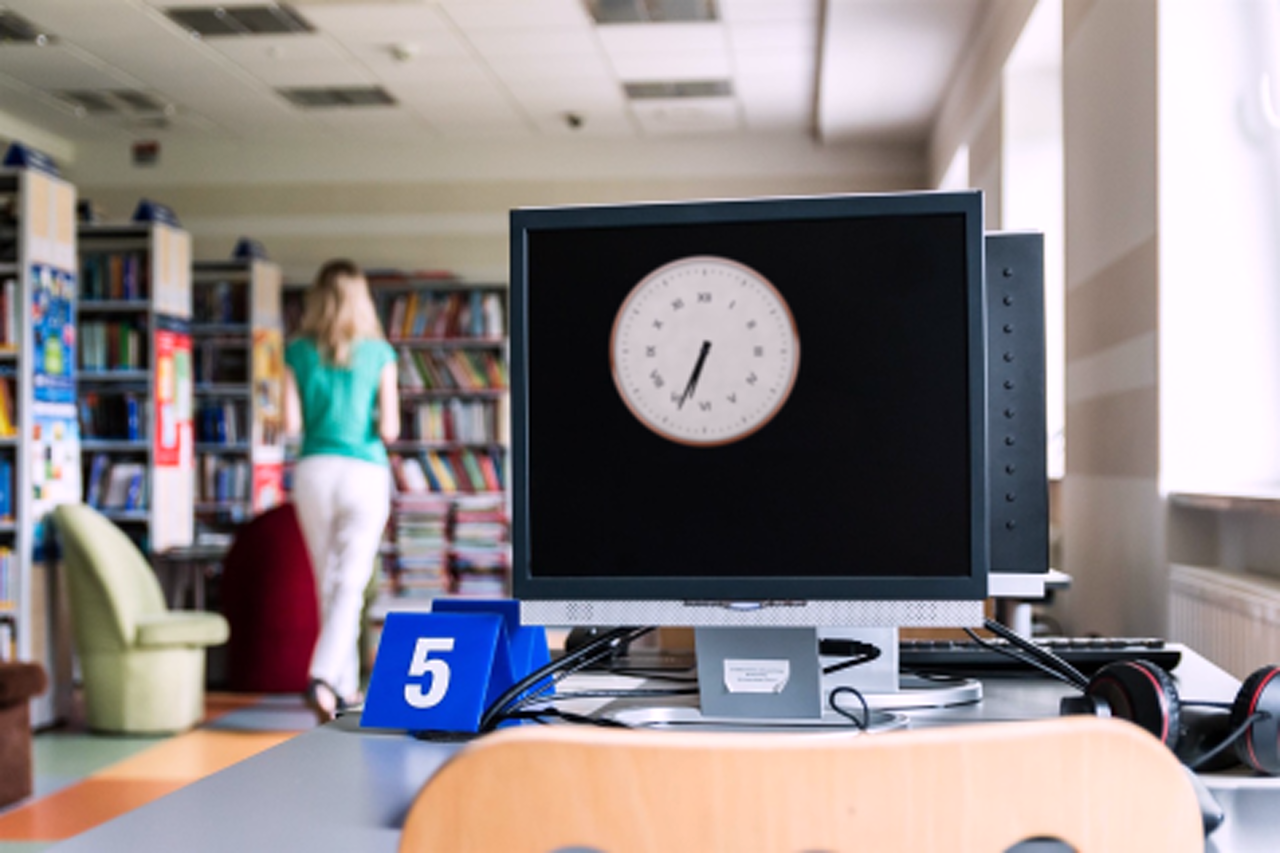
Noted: 6,34
